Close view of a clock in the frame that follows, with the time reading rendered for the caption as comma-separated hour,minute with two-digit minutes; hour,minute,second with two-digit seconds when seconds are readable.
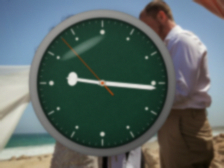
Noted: 9,15,53
